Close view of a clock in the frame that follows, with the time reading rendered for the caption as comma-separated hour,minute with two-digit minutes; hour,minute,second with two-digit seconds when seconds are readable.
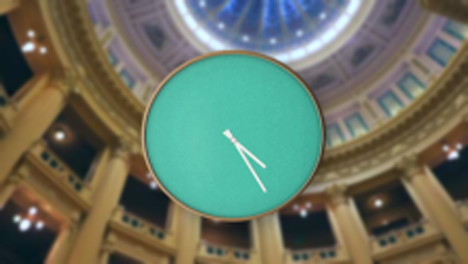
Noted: 4,25
